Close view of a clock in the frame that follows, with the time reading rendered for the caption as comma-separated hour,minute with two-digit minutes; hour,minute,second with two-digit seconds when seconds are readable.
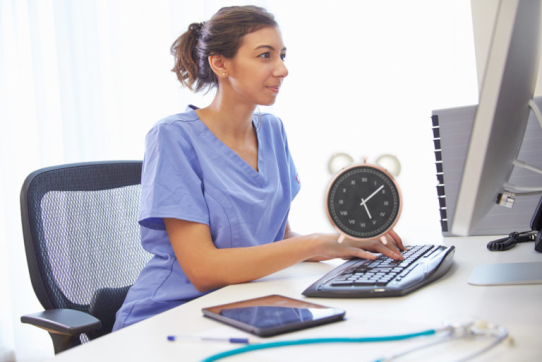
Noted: 5,08
